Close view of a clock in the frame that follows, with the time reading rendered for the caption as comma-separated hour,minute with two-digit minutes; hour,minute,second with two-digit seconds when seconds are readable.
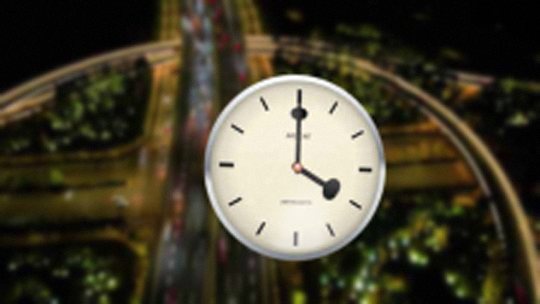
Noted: 4,00
